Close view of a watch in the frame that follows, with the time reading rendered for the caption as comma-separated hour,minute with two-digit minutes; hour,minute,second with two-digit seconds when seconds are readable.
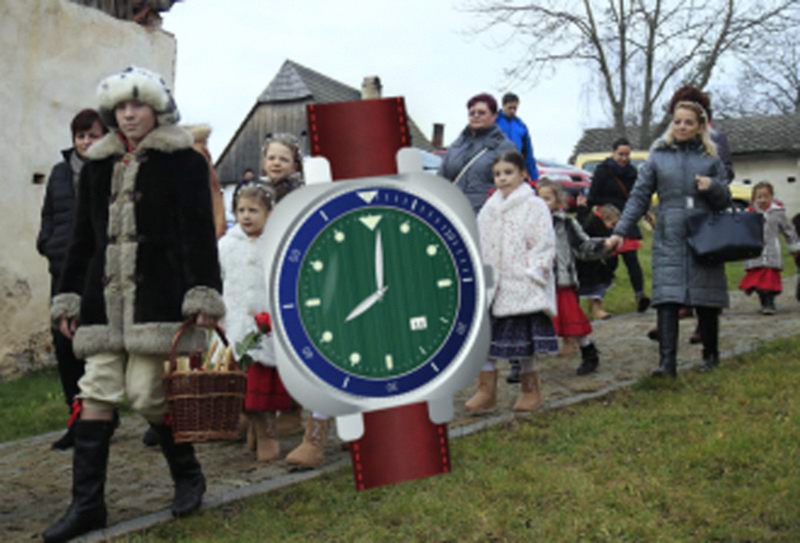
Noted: 8,01
